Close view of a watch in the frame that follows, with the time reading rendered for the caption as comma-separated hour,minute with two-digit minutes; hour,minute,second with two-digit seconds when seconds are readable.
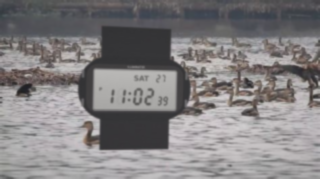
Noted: 11,02
